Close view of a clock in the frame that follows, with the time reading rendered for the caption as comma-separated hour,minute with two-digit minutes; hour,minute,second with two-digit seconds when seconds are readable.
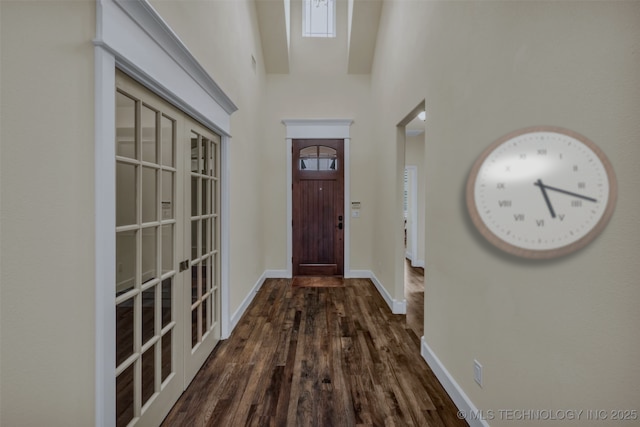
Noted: 5,18
